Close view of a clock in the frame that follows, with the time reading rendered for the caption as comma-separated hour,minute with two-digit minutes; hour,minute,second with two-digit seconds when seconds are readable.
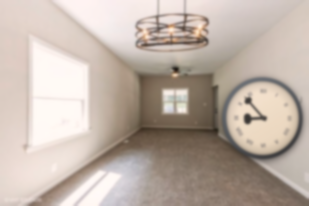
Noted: 8,53
